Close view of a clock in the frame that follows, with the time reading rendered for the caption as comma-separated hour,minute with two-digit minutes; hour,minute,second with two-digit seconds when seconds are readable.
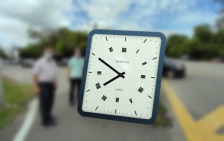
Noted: 7,50
